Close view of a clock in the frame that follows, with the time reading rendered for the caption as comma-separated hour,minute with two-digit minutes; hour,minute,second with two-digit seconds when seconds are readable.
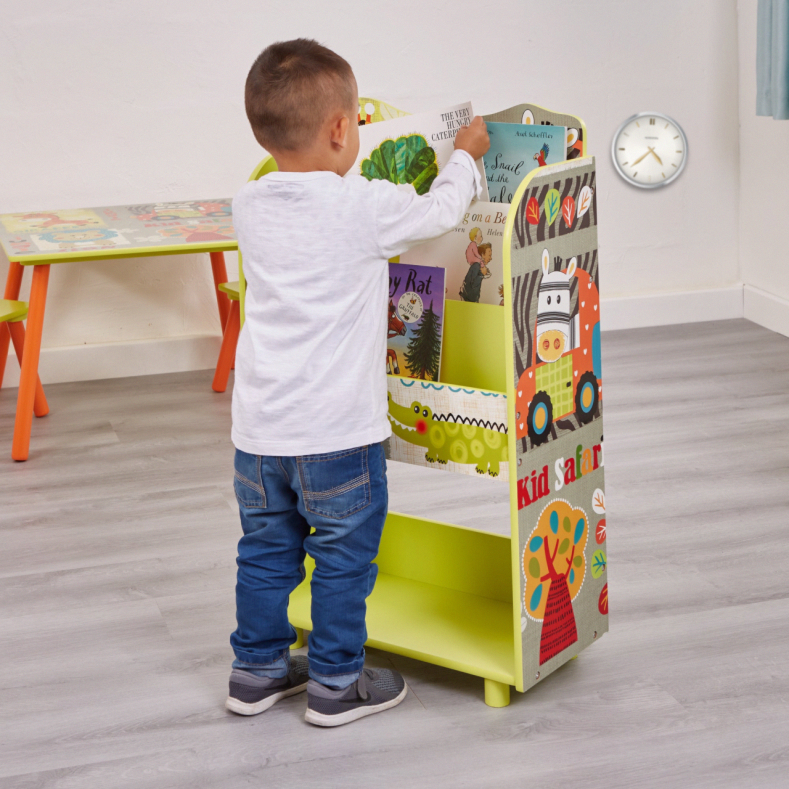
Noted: 4,38
